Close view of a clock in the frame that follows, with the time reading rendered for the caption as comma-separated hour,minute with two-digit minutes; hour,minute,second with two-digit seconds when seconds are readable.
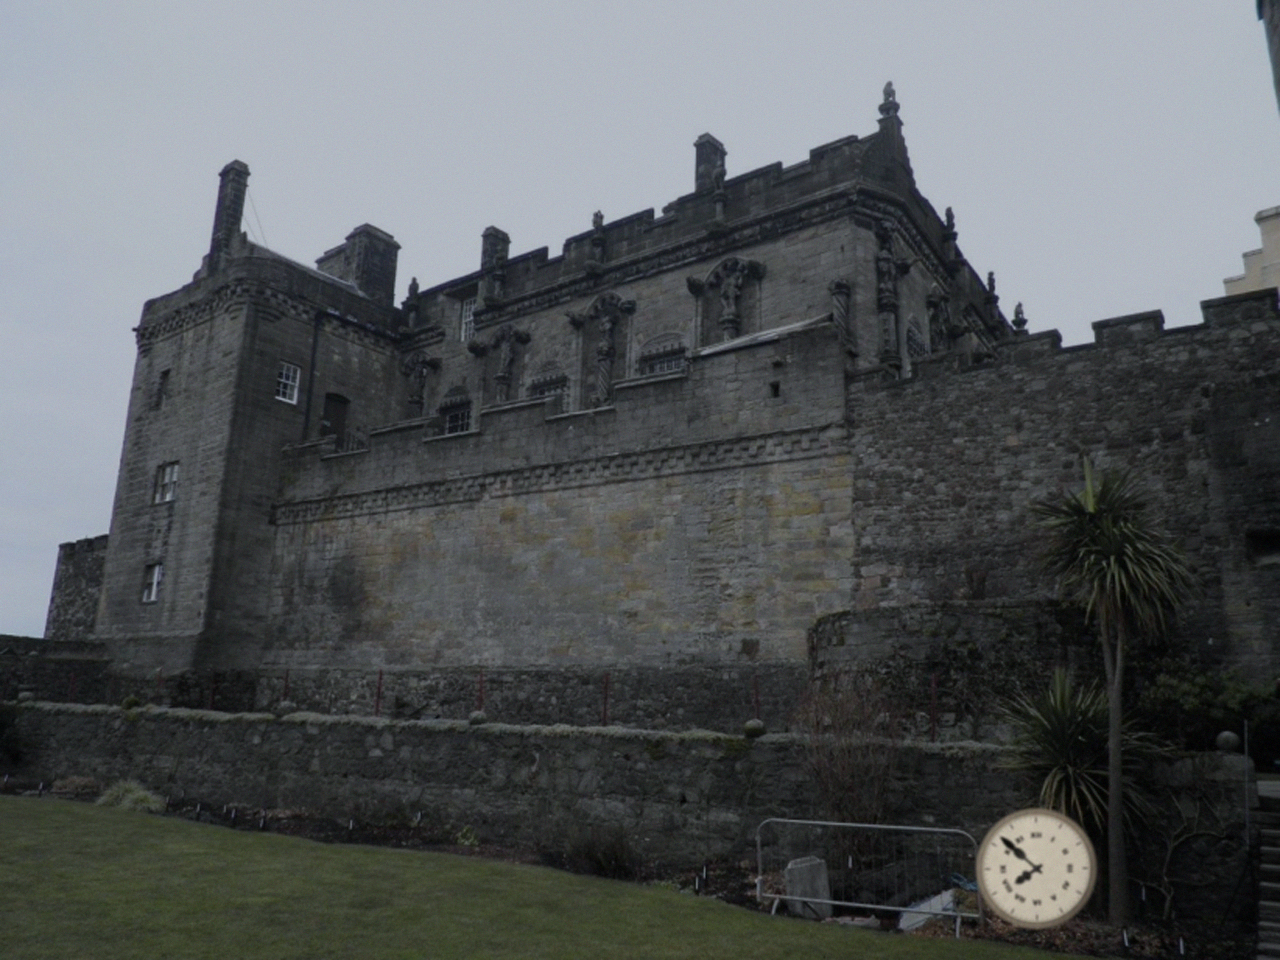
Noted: 7,52
